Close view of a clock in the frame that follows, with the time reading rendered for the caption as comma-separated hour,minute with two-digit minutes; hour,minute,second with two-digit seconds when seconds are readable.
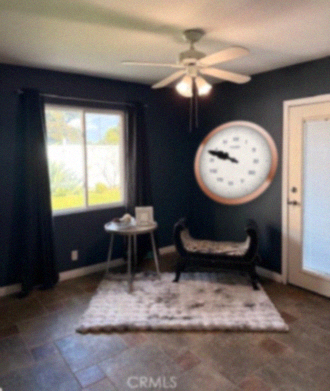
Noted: 9,48
